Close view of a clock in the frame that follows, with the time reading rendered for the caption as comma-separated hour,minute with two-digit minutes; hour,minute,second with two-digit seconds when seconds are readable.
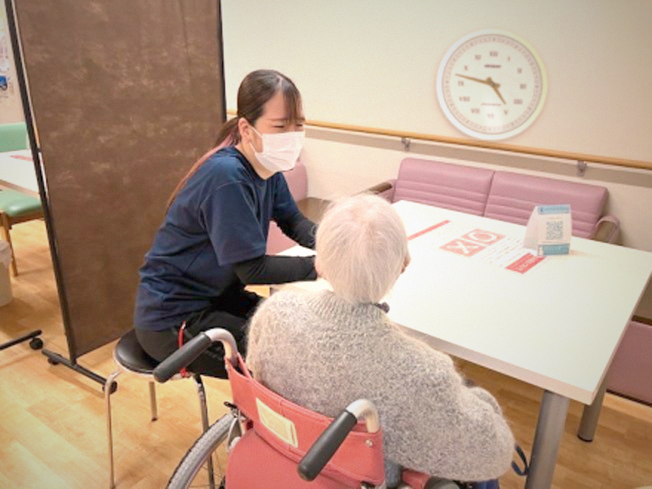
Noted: 4,47
